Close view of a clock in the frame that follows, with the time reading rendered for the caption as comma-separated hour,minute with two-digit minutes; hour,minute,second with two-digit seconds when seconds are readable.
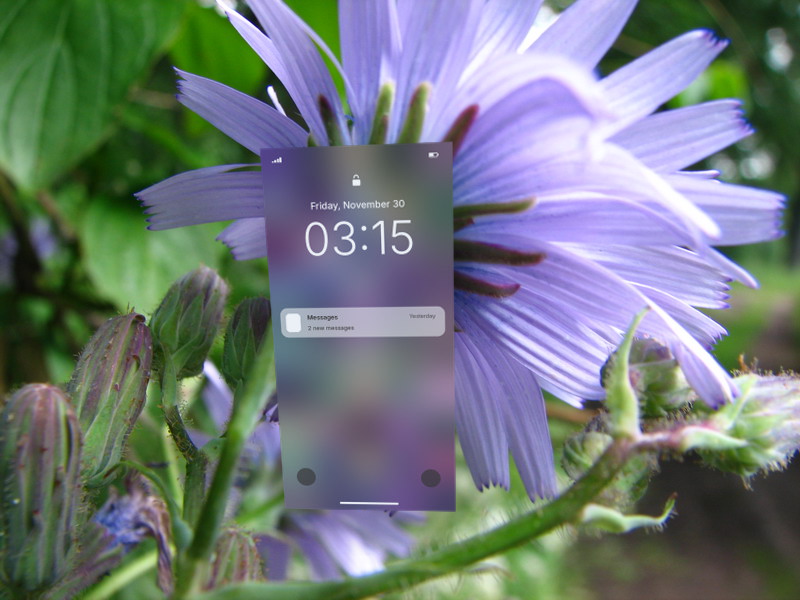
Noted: 3,15
